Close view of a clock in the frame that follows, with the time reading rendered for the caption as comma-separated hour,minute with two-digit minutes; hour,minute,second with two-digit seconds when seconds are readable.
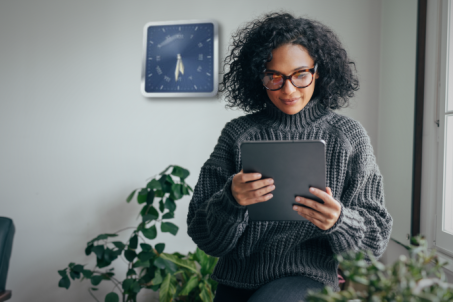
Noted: 5,31
